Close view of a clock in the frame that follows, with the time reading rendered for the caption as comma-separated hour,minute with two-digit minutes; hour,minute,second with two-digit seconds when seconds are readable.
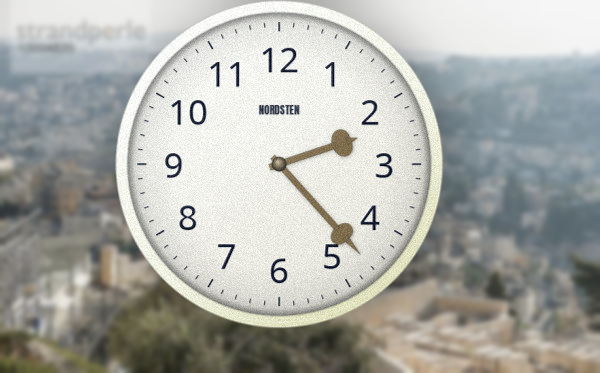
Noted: 2,23
